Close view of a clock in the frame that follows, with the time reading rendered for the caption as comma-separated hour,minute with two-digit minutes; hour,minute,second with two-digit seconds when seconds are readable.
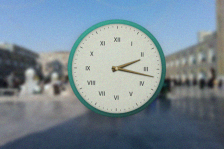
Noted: 2,17
